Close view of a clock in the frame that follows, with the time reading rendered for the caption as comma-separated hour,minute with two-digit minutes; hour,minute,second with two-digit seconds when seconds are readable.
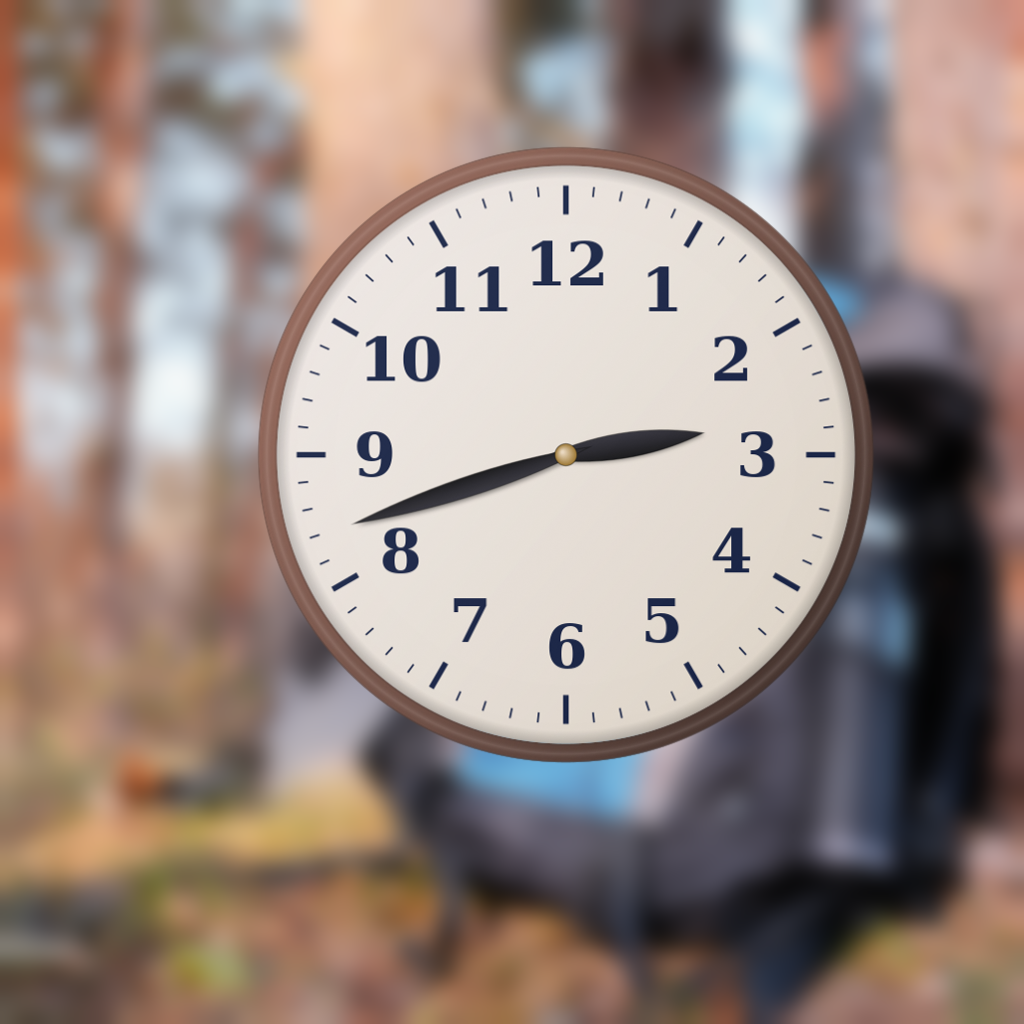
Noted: 2,42
